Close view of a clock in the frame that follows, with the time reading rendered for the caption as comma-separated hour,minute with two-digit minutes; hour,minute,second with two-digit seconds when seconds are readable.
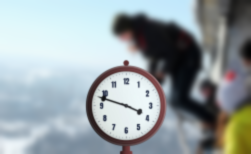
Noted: 3,48
